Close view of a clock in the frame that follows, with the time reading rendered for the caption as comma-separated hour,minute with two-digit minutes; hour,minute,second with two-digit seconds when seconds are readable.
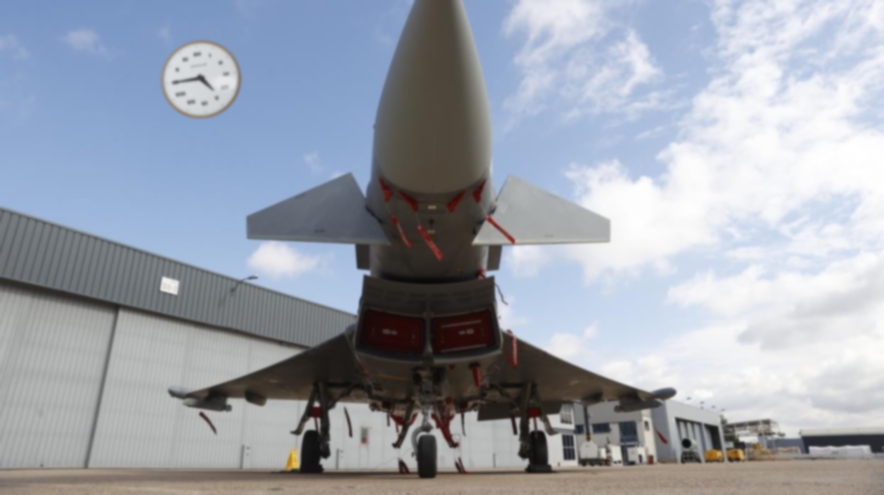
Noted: 4,45
